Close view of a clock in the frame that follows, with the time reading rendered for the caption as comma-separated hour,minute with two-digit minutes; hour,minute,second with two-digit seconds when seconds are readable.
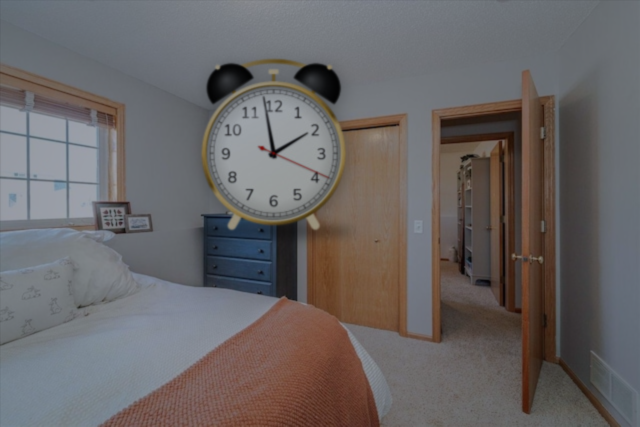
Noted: 1,58,19
